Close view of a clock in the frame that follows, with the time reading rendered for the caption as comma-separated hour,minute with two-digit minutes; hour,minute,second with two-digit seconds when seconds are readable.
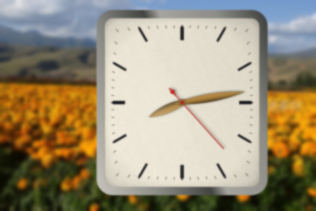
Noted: 8,13,23
